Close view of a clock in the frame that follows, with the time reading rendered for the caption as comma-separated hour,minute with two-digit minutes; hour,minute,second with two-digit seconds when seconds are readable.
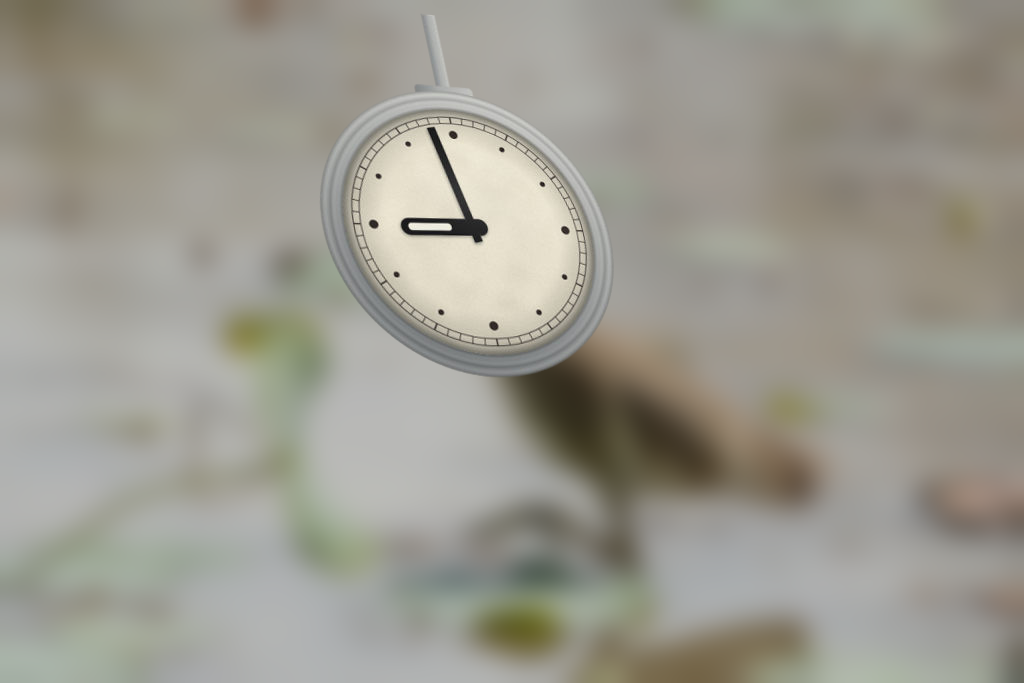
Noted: 8,58
